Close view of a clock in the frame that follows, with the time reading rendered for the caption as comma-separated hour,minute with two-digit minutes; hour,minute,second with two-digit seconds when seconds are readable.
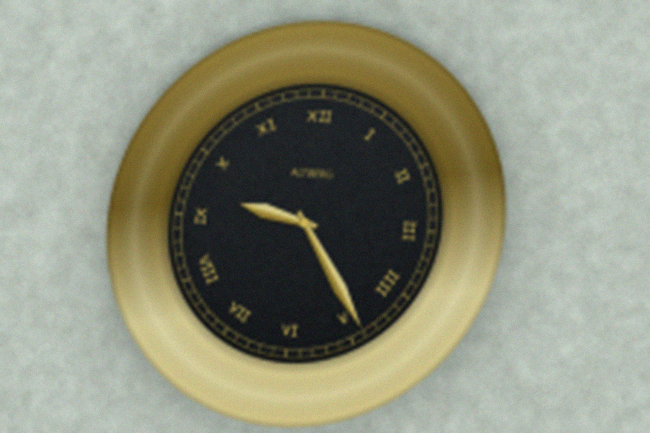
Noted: 9,24
